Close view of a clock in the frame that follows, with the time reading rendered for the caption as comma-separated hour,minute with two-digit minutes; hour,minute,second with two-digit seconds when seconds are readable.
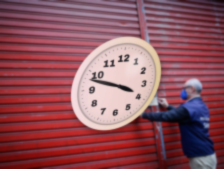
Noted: 3,48
